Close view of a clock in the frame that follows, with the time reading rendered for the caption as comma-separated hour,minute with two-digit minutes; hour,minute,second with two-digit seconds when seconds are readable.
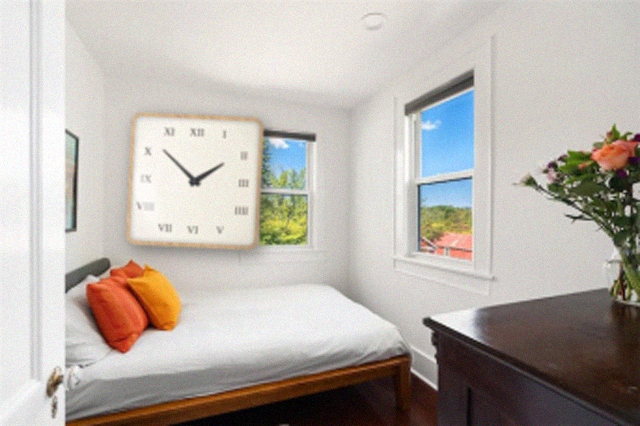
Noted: 1,52
